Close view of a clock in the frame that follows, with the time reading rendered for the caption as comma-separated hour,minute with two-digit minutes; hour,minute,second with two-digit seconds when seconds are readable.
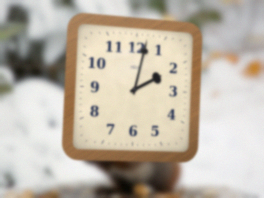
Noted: 2,02
